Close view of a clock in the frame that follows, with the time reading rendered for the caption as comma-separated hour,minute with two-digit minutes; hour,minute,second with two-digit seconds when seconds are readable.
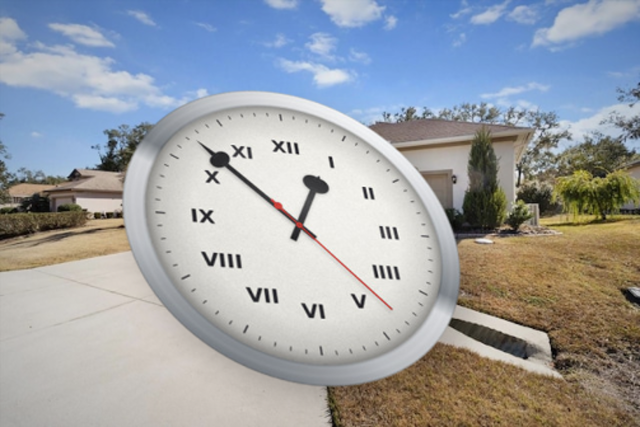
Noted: 12,52,23
